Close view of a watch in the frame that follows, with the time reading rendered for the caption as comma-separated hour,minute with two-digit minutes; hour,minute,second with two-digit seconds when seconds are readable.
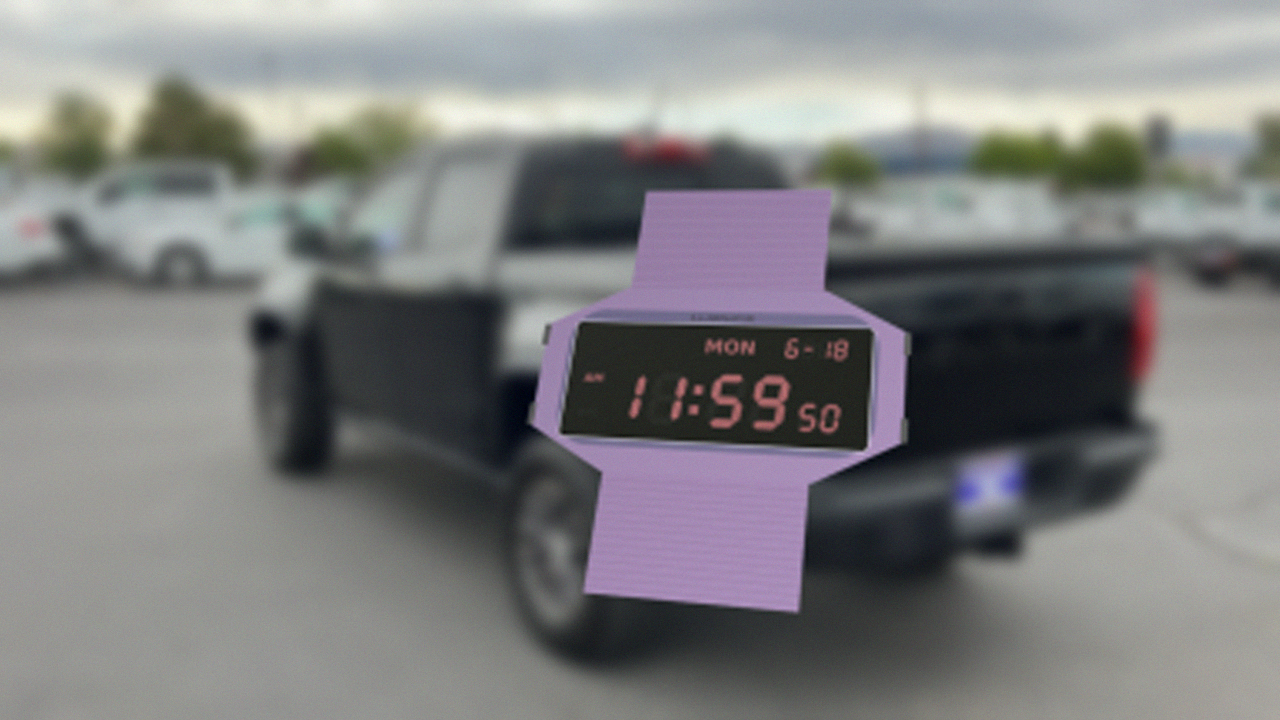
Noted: 11,59,50
